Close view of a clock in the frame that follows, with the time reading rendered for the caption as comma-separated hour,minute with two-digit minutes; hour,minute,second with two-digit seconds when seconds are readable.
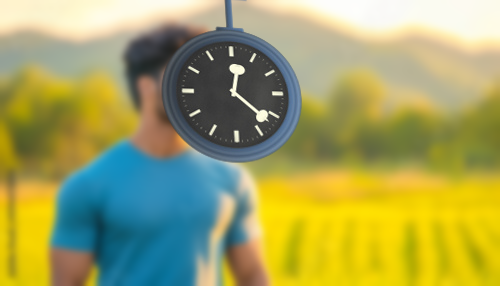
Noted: 12,22
